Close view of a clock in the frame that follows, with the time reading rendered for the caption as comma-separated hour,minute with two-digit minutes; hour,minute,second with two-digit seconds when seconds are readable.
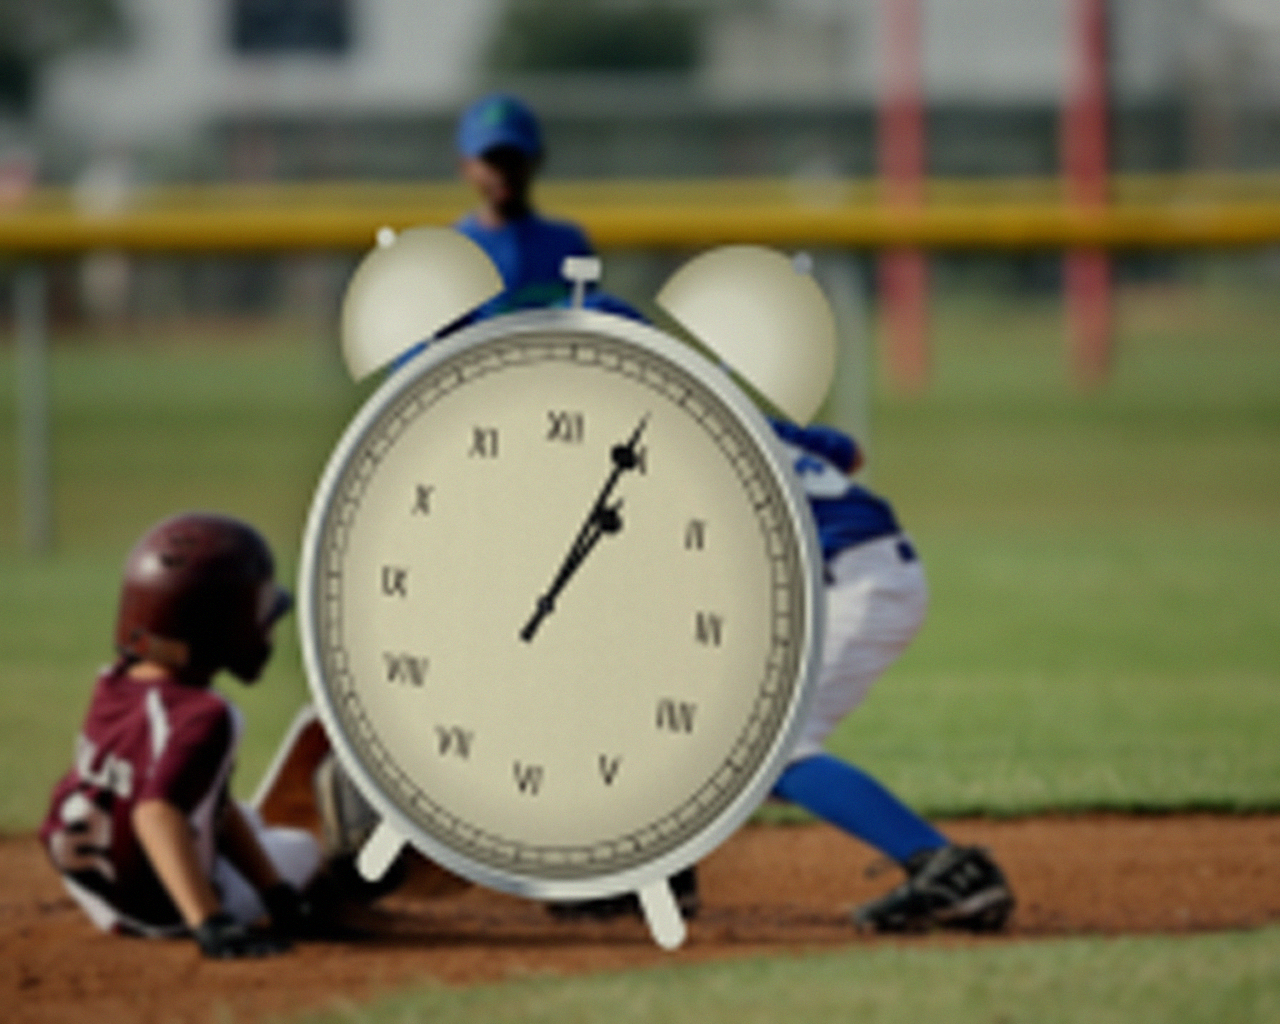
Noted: 1,04
